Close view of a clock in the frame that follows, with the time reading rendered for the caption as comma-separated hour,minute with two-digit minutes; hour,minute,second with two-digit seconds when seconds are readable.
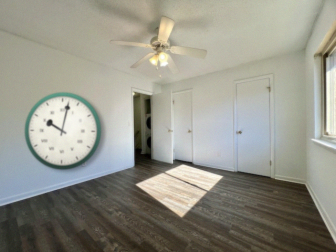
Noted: 10,02
